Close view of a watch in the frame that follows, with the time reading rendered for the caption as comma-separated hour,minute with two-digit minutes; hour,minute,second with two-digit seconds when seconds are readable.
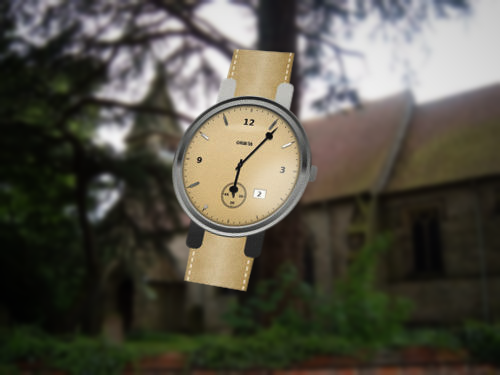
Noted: 6,06
